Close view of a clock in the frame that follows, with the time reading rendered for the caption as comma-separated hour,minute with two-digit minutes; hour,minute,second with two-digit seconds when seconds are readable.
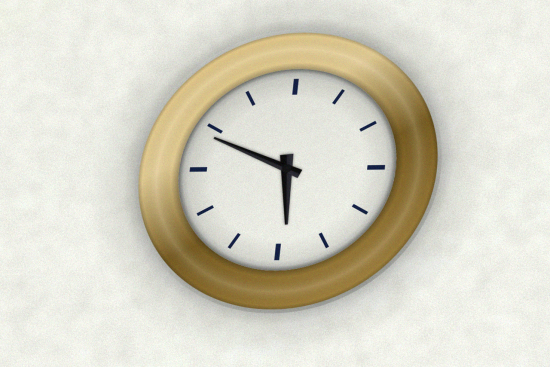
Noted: 5,49
